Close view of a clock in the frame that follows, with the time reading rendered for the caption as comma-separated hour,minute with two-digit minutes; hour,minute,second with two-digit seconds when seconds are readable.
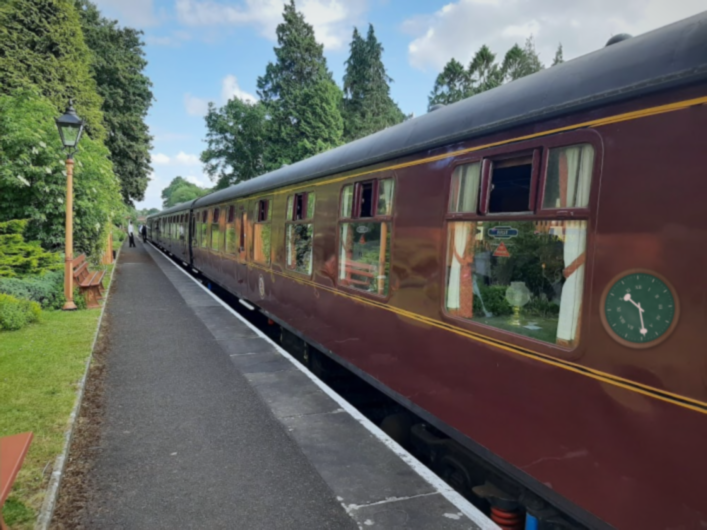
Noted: 10,29
